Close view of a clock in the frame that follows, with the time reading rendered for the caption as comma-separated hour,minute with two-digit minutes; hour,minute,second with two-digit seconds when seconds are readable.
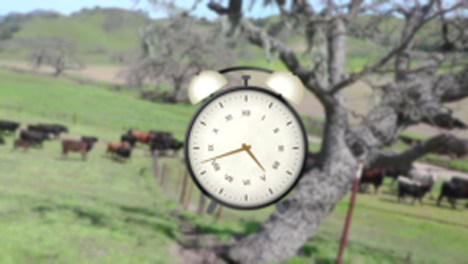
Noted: 4,42
